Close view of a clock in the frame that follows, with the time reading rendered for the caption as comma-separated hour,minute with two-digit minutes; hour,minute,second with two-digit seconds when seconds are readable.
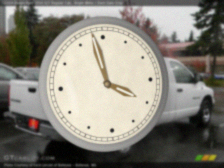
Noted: 3,58
